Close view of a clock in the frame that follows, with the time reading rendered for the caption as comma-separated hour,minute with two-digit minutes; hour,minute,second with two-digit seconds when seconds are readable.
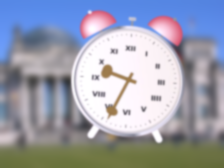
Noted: 9,34
